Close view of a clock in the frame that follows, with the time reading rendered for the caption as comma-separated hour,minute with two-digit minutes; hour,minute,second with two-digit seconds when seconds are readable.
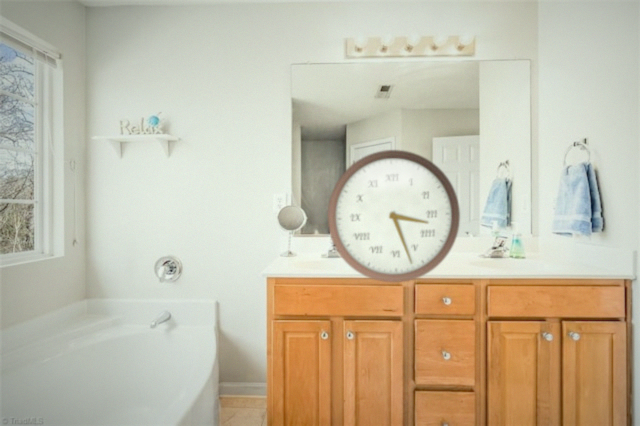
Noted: 3,27
